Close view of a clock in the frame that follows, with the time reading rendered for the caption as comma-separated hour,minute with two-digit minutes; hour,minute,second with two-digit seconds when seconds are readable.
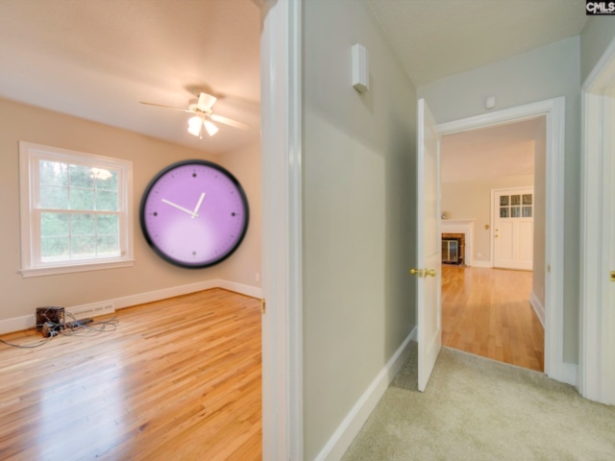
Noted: 12,49
